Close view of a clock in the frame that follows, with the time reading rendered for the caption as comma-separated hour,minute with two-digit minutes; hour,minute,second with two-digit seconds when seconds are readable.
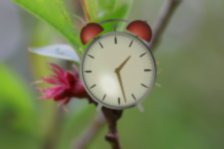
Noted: 1,28
